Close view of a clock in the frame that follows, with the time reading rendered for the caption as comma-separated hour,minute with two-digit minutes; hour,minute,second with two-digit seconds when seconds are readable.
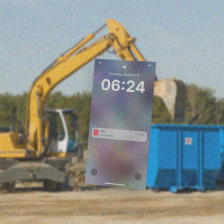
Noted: 6,24
